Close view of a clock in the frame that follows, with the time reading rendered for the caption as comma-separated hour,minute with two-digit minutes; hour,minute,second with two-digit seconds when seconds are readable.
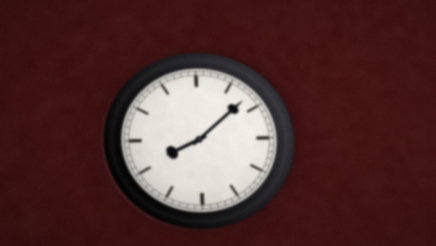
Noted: 8,08
